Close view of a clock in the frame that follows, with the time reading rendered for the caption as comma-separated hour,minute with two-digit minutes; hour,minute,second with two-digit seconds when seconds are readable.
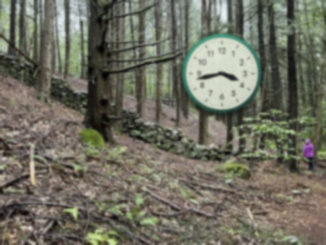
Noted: 3,43
